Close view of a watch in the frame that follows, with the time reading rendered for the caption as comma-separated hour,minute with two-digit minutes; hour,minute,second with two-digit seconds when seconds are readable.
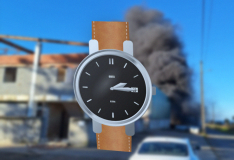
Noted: 2,15
